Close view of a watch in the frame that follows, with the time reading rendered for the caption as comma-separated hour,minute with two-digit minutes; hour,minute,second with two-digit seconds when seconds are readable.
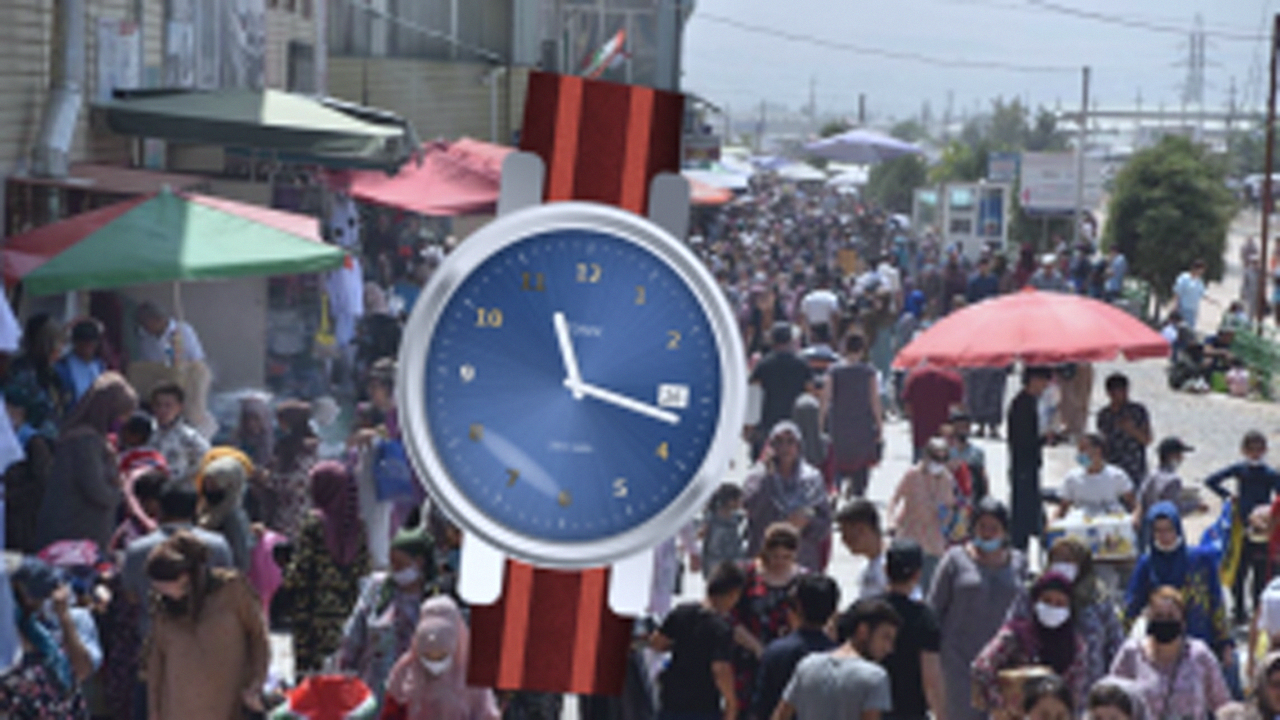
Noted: 11,17
